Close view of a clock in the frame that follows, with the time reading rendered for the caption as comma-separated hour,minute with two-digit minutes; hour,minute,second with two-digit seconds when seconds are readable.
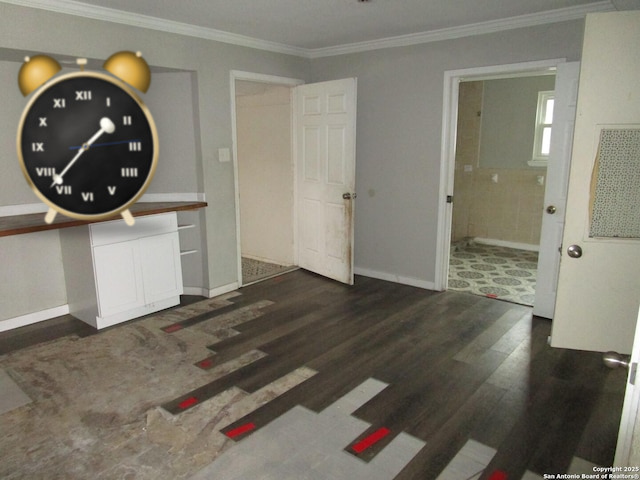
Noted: 1,37,14
